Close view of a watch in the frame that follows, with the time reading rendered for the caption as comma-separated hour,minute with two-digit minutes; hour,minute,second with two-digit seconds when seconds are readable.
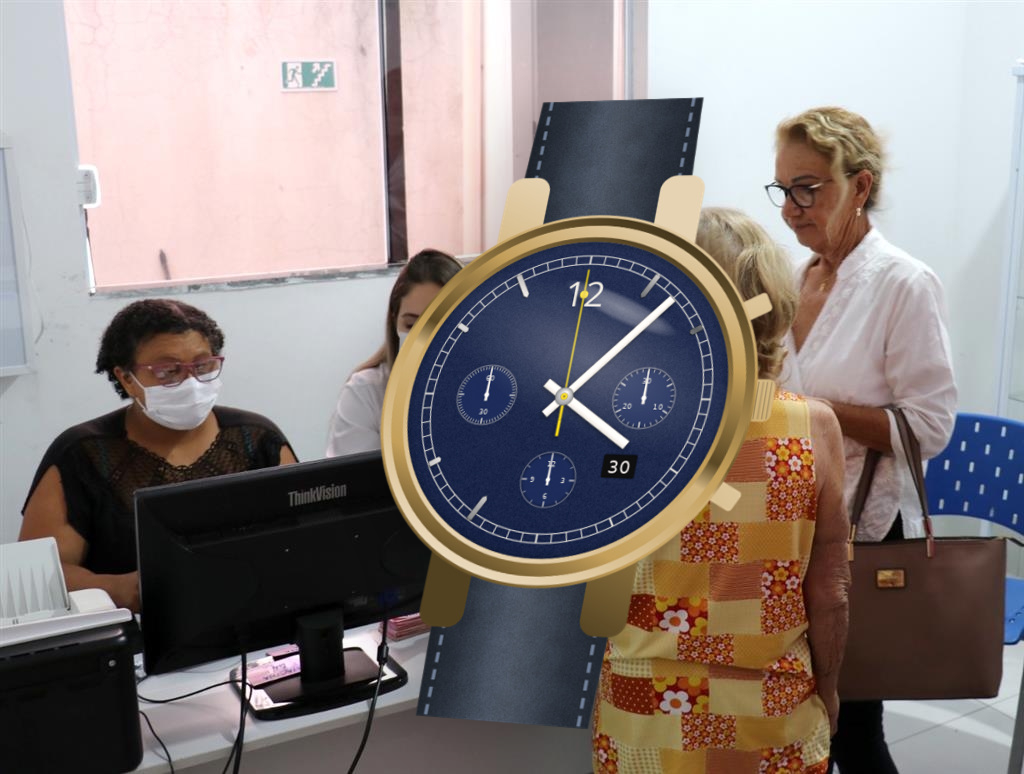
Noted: 4,07
